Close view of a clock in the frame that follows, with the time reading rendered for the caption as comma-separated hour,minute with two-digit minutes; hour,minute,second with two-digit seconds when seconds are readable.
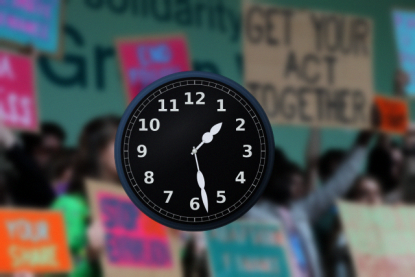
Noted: 1,28
